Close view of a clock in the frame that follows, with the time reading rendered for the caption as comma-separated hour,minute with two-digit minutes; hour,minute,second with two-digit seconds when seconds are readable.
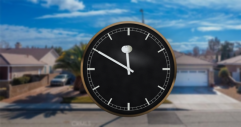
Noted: 11,50
